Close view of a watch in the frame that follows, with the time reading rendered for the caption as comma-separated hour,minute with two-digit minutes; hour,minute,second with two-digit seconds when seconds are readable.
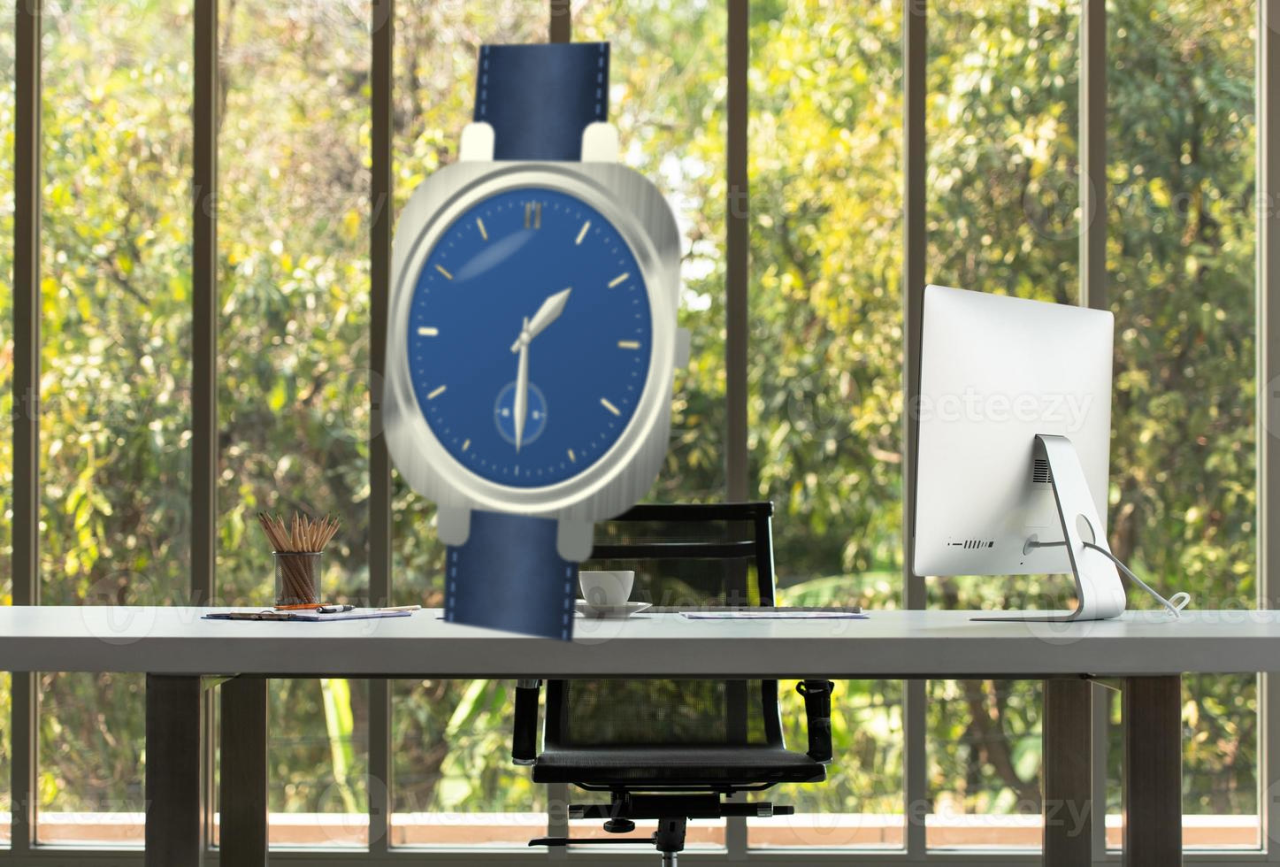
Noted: 1,30
